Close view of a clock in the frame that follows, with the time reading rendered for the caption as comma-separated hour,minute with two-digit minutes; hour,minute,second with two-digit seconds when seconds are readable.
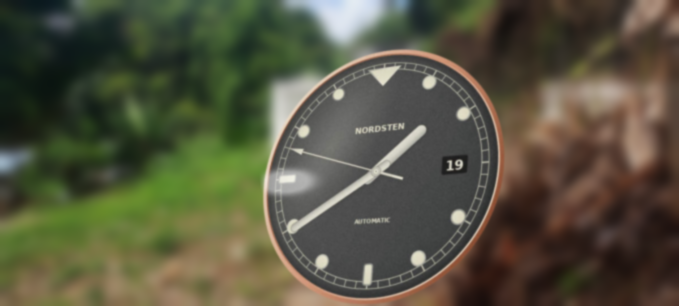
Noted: 1,39,48
